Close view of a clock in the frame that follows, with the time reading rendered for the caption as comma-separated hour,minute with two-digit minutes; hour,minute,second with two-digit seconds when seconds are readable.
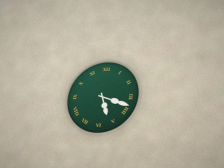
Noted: 5,18
